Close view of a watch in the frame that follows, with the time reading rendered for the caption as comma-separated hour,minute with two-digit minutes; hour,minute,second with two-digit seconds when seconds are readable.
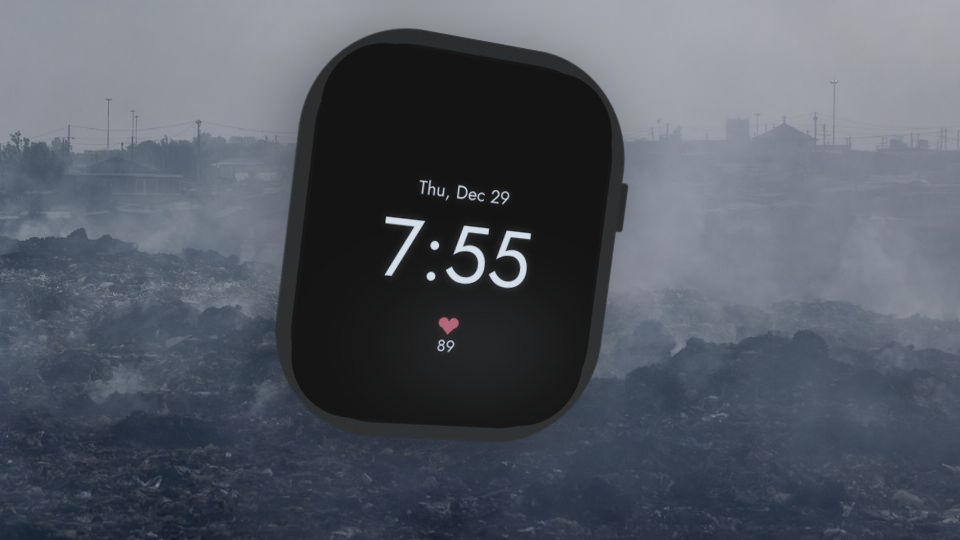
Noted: 7,55
